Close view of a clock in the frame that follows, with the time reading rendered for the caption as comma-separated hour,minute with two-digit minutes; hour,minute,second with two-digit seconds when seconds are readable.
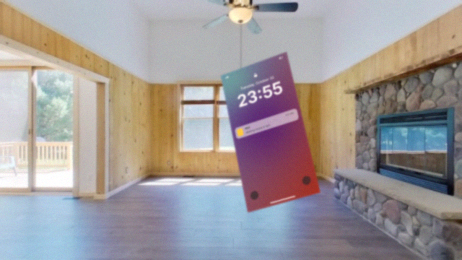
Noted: 23,55
